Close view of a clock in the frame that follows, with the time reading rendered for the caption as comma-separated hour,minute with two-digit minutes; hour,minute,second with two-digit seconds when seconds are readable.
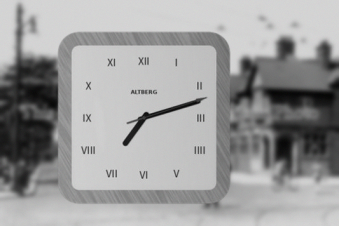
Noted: 7,12,12
